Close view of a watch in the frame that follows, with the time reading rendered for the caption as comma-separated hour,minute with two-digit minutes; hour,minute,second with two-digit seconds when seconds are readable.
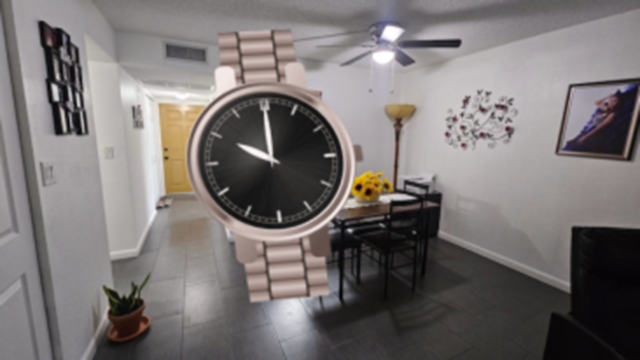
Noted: 10,00
